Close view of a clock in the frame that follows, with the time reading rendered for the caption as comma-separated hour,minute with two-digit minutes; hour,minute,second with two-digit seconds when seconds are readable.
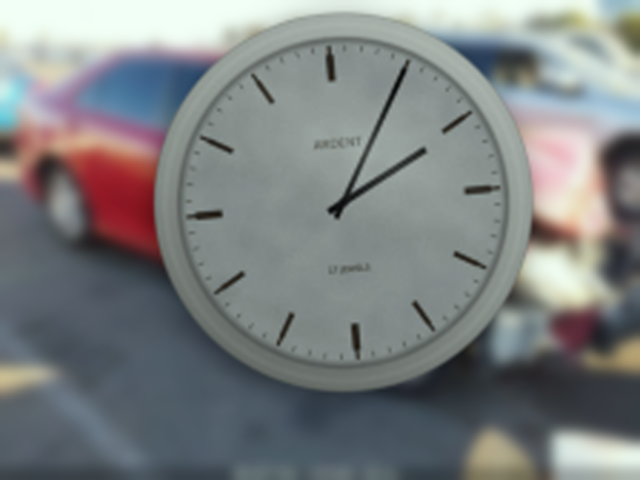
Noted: 2,05
